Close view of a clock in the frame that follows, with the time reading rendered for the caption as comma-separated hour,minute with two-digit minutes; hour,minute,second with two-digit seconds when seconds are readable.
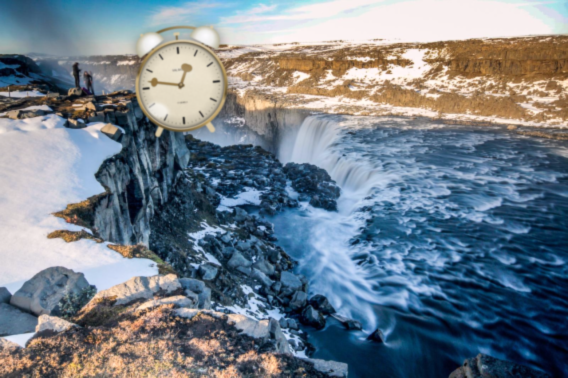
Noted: 12,47
